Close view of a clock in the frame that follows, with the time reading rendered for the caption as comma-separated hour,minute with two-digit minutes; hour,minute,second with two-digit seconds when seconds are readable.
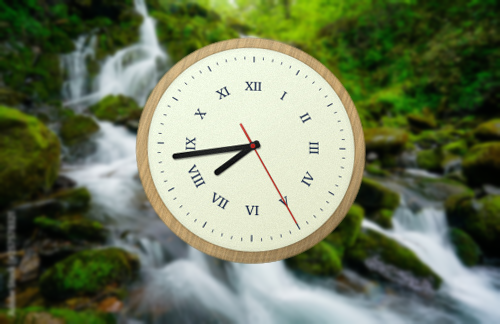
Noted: 7,43,25
